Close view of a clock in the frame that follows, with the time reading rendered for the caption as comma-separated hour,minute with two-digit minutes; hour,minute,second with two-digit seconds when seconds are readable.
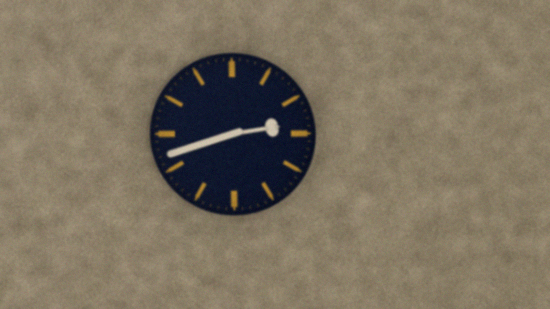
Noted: 2,42
